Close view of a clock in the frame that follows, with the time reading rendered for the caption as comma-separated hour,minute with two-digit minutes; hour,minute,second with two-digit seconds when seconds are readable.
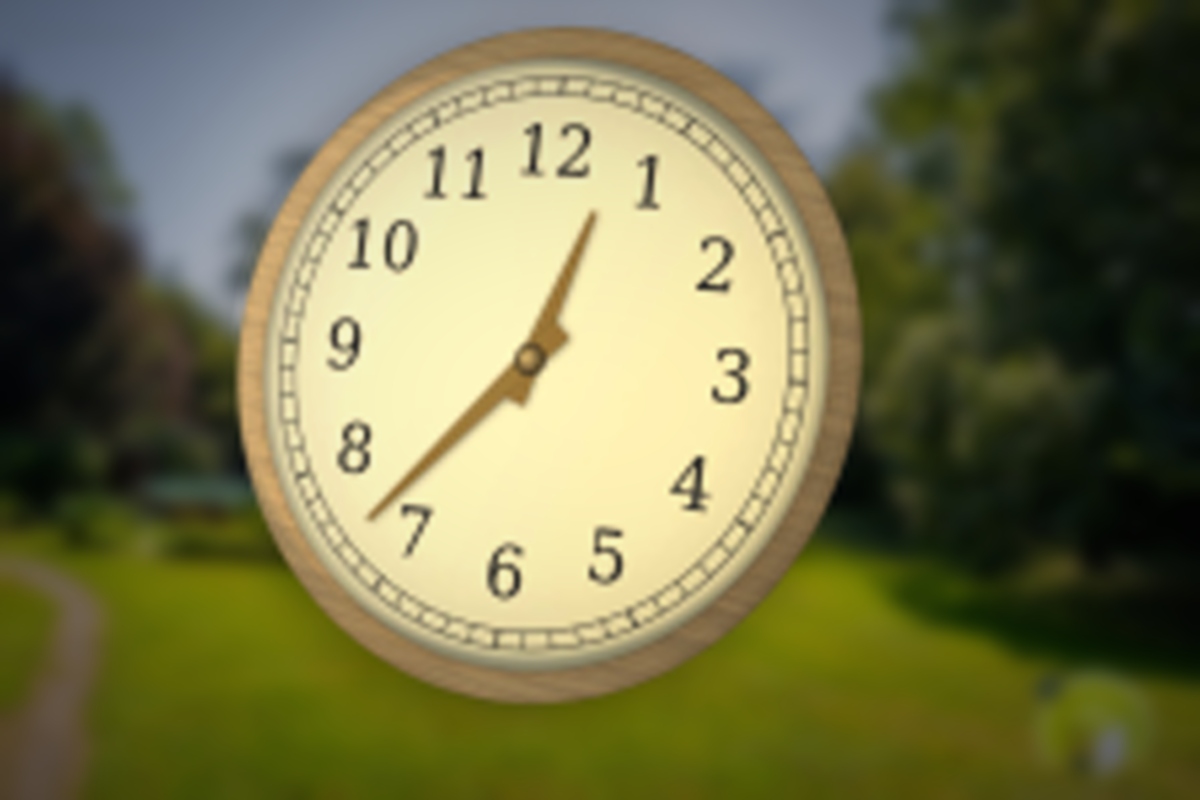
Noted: 12,37
